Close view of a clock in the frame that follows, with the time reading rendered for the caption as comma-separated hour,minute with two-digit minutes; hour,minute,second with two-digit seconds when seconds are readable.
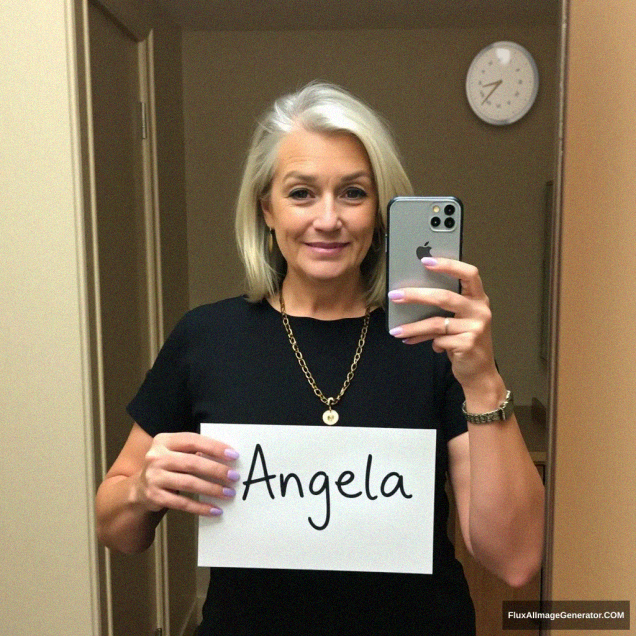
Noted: 8,37
